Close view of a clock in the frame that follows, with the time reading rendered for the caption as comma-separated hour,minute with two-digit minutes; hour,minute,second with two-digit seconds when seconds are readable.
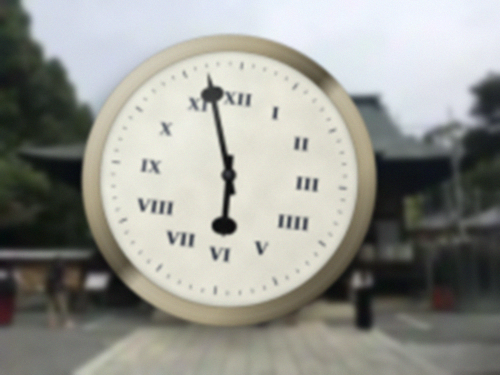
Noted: 5,57
